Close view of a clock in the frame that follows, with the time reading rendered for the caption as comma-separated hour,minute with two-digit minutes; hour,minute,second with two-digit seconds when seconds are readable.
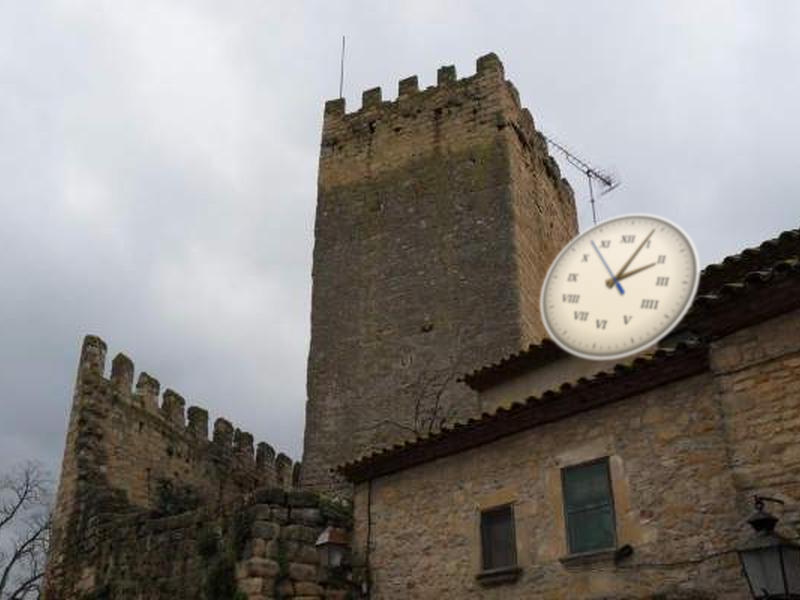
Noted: 2,03,53
